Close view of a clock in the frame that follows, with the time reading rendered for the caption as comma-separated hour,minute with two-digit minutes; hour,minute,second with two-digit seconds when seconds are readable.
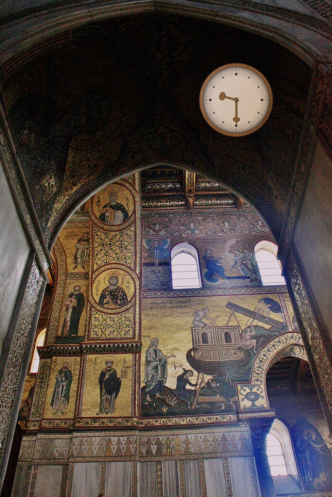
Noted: 9,30
